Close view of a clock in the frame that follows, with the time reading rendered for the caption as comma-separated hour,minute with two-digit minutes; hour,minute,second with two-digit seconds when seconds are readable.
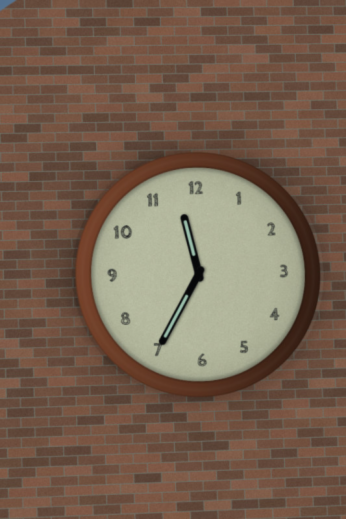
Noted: 11,35
